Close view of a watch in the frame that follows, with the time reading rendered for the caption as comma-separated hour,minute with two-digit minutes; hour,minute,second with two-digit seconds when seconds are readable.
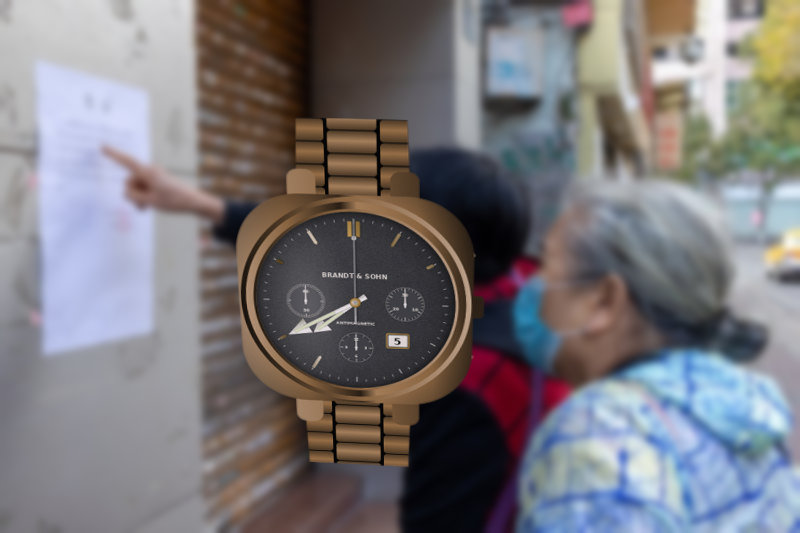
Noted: 7,40
